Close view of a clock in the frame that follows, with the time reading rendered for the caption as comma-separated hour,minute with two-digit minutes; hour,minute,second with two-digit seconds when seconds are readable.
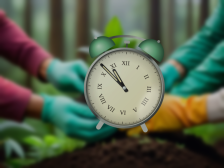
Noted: 10,52
